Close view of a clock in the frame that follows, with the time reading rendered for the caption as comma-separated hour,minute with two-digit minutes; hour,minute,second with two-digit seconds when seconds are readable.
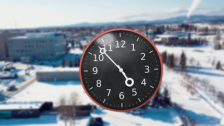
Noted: 4,53
